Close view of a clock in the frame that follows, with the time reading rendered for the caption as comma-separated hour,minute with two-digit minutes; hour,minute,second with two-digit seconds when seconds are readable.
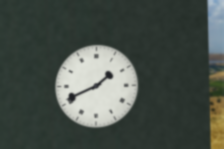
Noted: 1,41
